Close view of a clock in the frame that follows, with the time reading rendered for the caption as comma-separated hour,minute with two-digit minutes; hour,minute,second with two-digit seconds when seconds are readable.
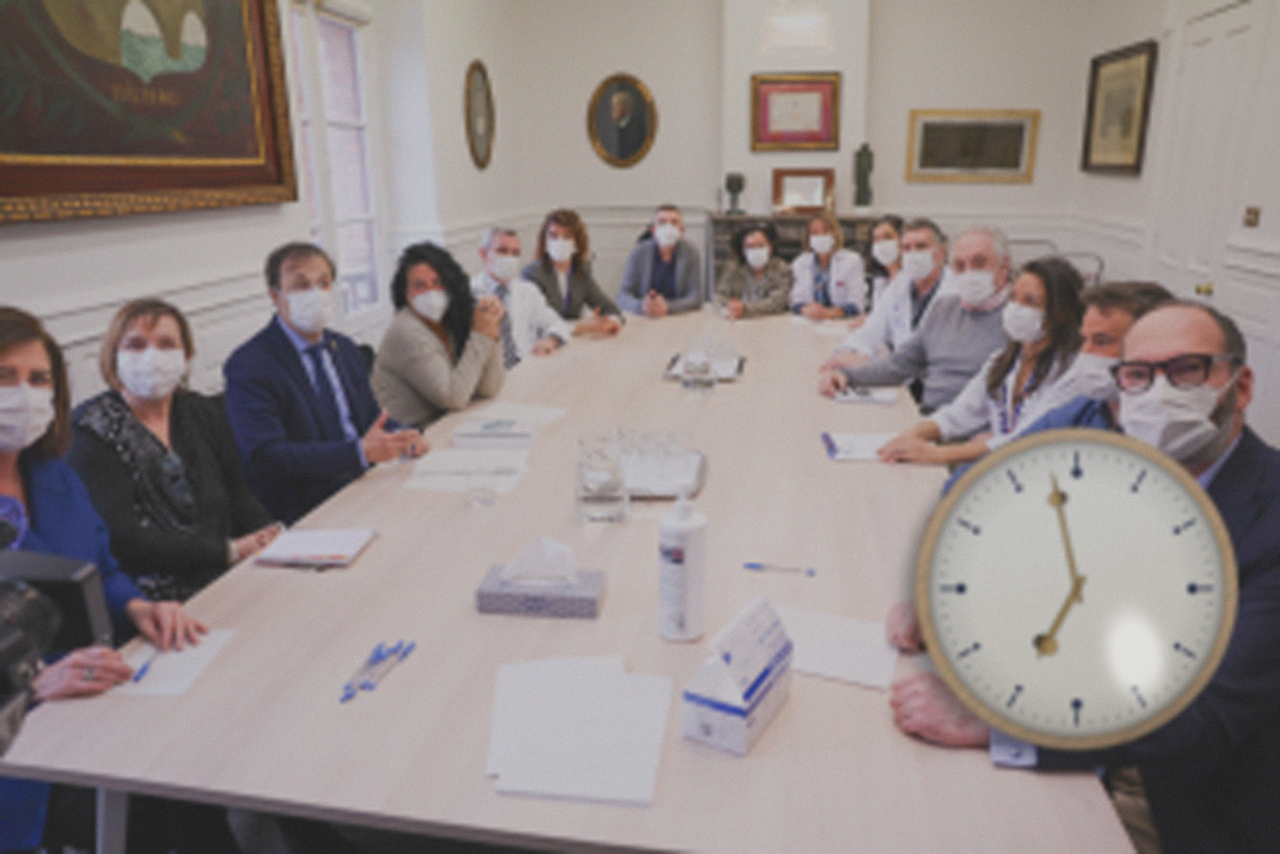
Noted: 6,58
